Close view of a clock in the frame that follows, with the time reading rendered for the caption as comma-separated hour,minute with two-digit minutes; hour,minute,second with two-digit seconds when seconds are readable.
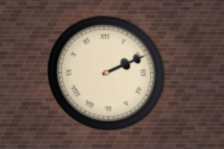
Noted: 2,11
